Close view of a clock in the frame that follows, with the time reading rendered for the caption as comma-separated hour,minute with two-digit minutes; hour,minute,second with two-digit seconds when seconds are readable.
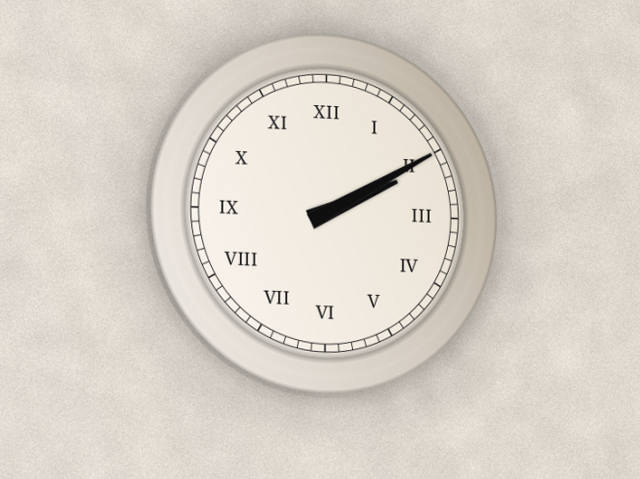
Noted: 2,10
